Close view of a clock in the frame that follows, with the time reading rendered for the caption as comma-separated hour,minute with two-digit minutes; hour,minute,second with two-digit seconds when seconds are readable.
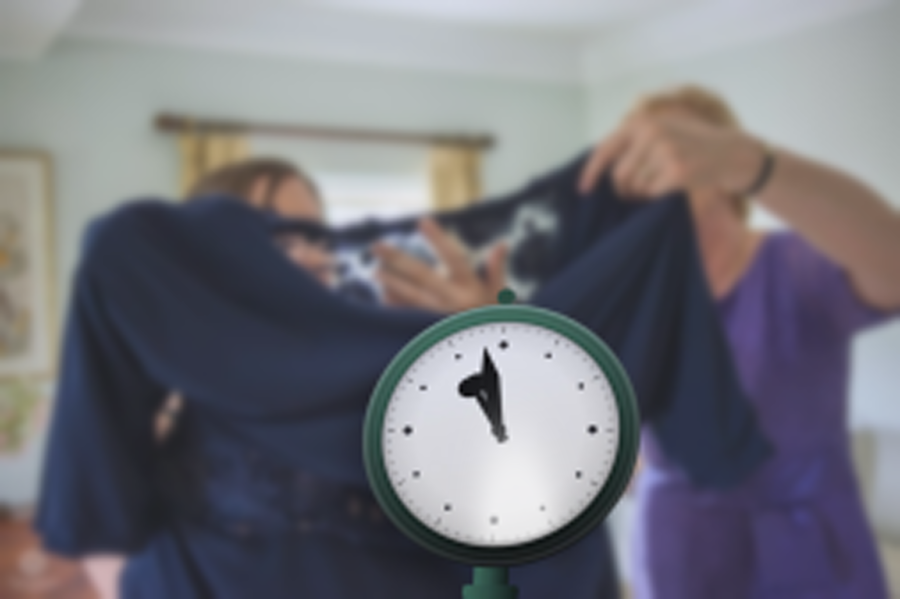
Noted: 10,58
